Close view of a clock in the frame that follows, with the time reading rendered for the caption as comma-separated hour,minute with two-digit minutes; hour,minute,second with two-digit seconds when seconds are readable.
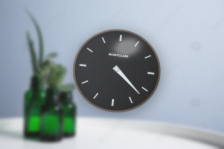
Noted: 4,22
